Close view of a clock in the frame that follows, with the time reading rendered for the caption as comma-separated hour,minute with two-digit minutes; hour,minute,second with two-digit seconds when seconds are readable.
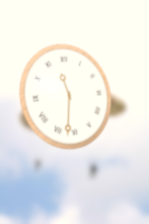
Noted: 11,32
